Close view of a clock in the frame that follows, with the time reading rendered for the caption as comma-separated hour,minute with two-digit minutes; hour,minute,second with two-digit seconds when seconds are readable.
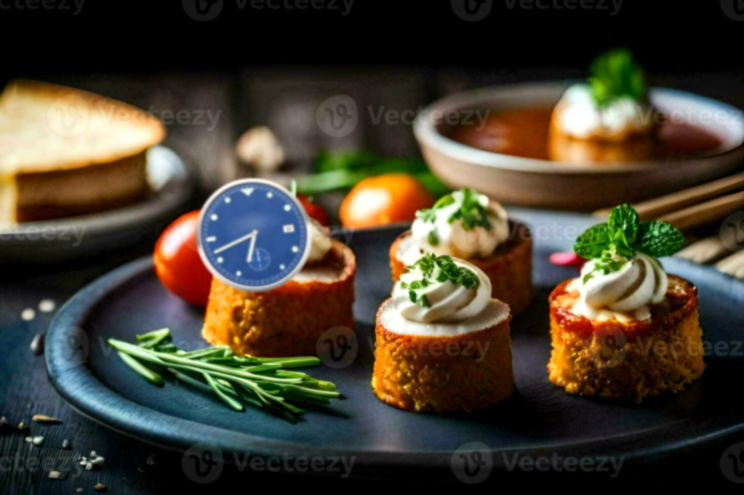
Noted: 6,42
